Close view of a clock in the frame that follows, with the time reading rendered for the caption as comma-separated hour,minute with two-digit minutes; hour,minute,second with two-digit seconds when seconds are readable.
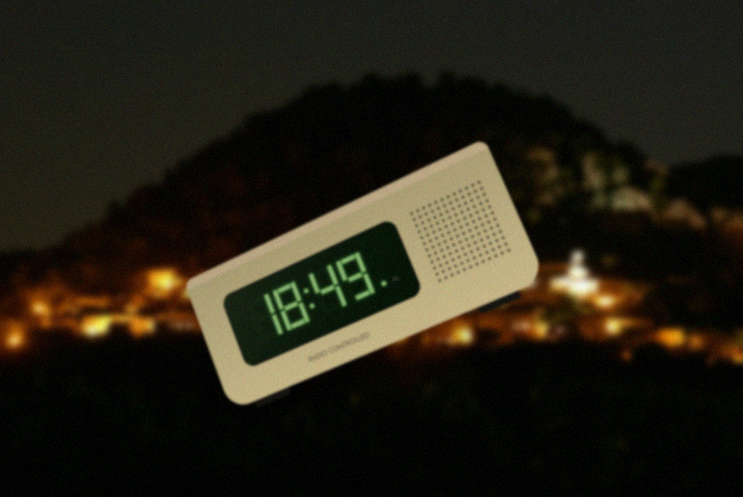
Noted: 18,49
